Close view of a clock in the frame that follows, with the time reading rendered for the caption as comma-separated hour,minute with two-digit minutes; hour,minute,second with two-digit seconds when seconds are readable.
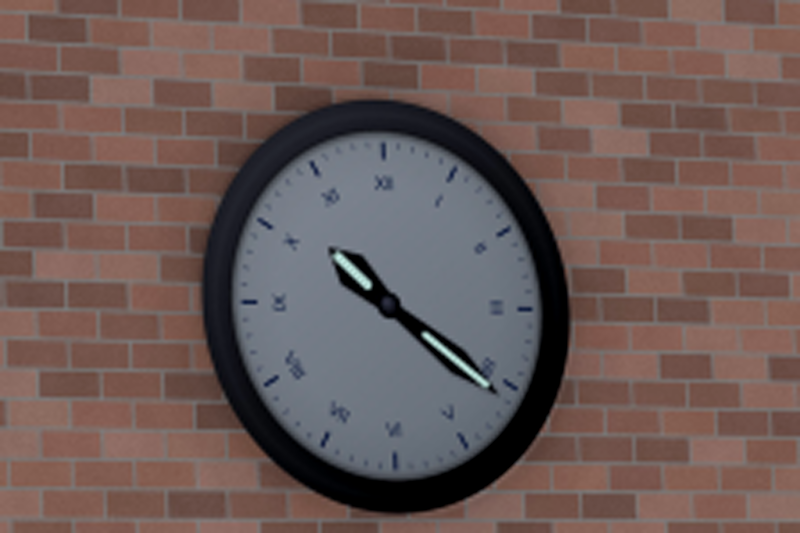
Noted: 10,21
